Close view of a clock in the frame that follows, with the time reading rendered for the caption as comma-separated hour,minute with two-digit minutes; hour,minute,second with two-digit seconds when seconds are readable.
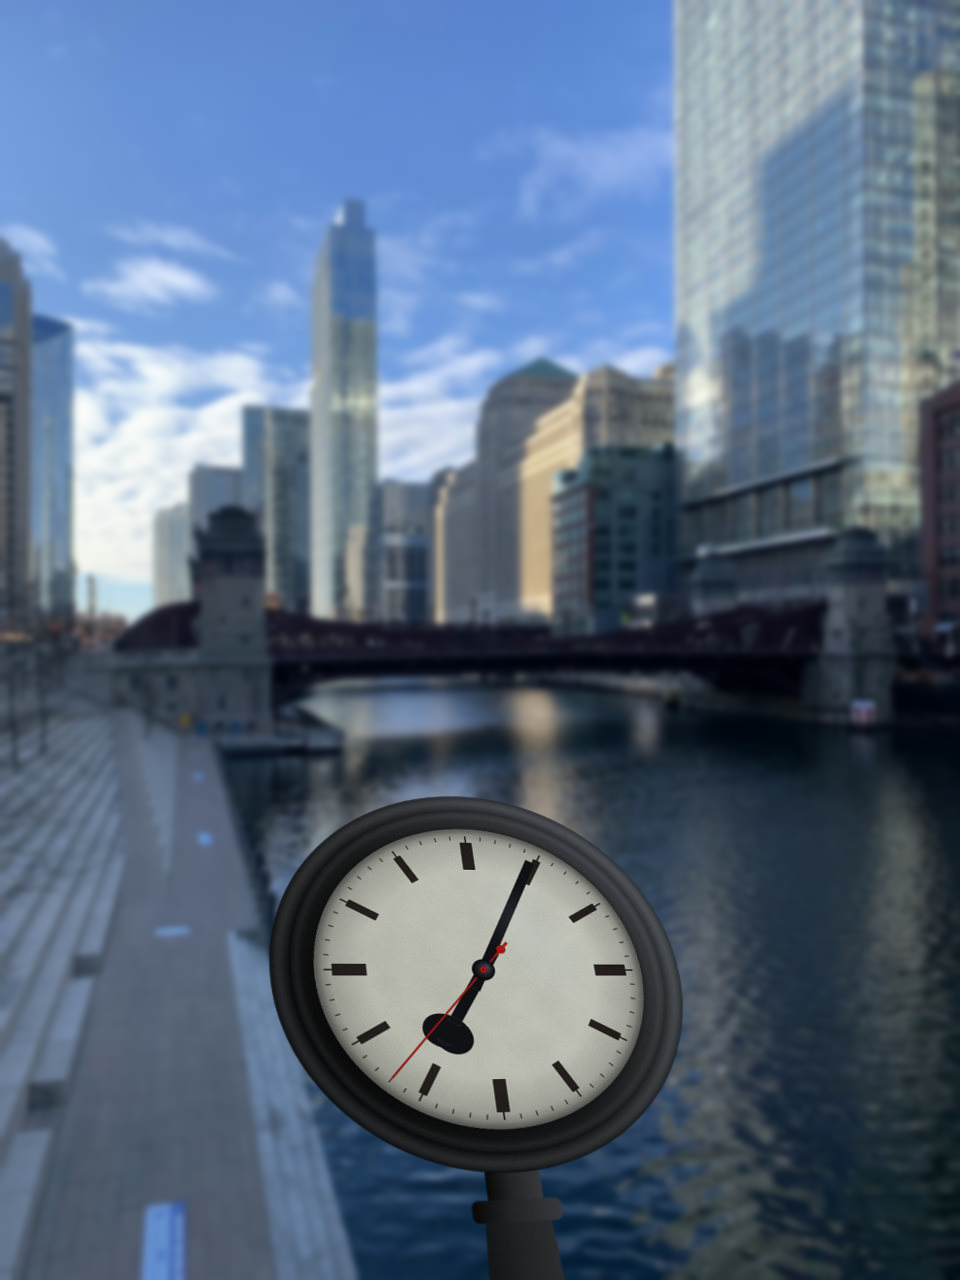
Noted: 7,04,37
